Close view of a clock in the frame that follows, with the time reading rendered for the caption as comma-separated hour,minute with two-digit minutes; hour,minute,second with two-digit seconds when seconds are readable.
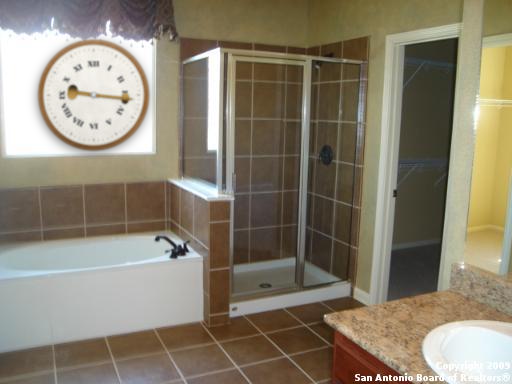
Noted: 9,16
